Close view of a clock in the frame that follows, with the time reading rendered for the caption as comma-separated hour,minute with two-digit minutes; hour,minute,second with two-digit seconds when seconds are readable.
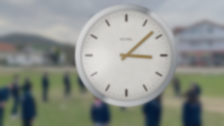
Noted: 3,08
